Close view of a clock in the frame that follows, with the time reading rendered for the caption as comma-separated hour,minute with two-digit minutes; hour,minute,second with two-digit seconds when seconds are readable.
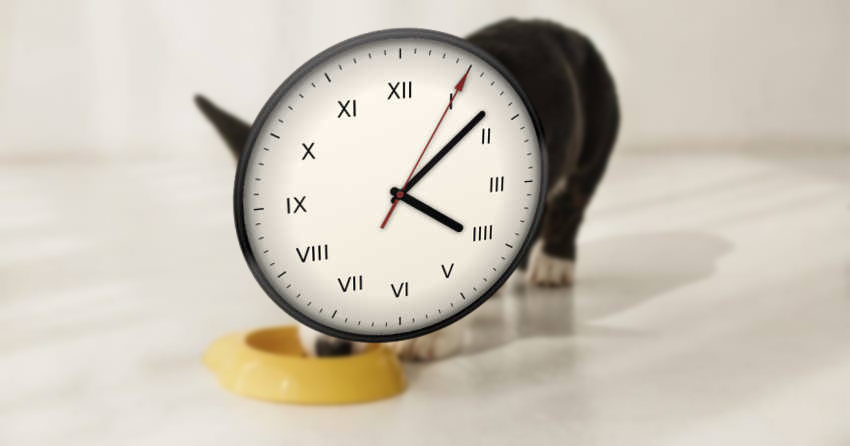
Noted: 4,08,05
